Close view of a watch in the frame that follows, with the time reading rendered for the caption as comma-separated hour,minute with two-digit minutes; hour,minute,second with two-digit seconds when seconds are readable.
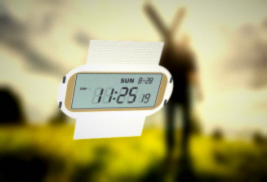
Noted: 11,25,19
